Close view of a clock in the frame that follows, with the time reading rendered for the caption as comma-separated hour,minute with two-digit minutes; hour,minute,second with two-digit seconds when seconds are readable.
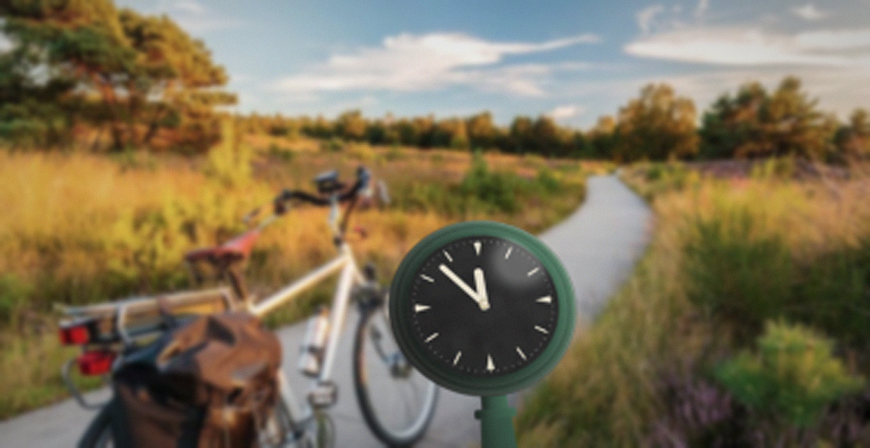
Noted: 11,53
